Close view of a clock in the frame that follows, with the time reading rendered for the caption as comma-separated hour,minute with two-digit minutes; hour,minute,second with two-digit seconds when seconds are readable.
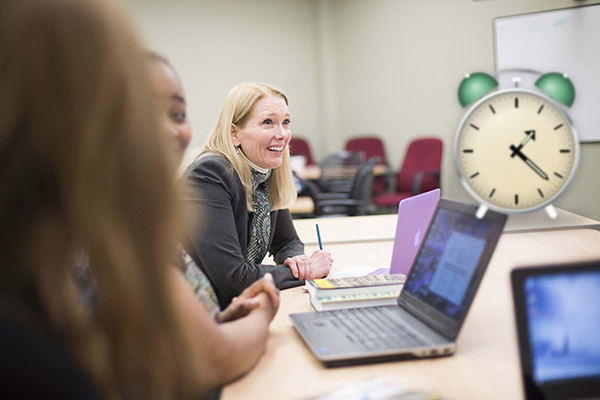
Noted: 1,22
